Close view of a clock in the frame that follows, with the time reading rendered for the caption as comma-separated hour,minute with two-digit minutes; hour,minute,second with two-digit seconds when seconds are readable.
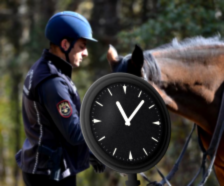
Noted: 11,07
